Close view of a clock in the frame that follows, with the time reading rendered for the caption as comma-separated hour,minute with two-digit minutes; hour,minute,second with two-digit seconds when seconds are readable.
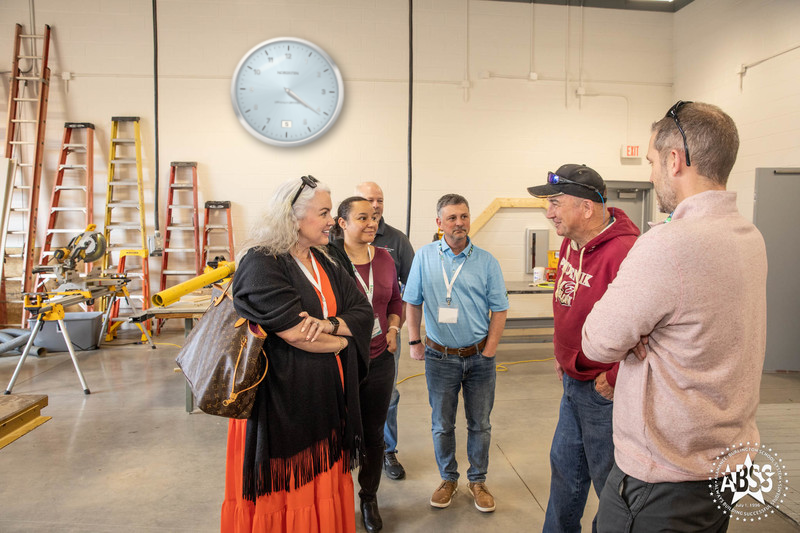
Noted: 4,21
